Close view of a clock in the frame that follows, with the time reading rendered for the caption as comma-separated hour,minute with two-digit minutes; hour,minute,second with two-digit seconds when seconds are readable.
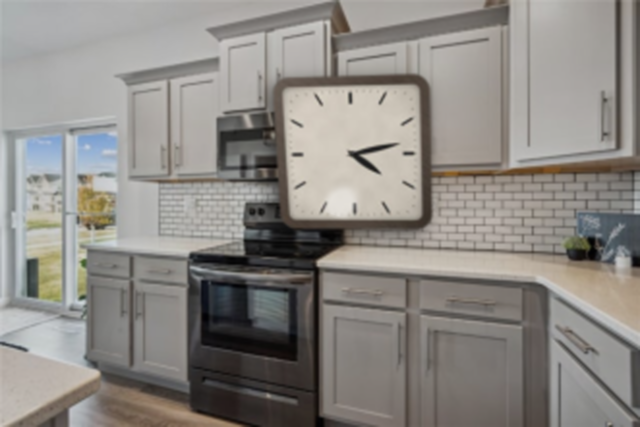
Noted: 4,13
